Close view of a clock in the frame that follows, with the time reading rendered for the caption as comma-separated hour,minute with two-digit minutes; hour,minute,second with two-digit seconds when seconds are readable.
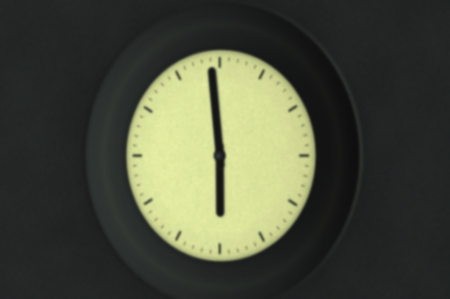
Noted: 5,59
